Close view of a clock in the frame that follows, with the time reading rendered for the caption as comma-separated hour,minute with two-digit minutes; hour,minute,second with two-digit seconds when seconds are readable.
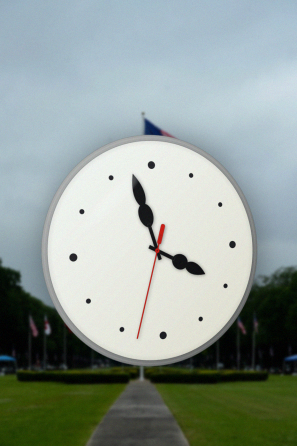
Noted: 3,57,33
